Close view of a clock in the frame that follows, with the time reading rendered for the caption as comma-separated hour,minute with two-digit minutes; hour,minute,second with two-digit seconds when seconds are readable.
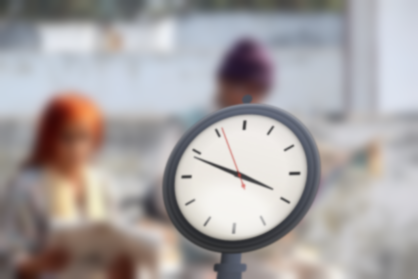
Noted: 3,48,56
